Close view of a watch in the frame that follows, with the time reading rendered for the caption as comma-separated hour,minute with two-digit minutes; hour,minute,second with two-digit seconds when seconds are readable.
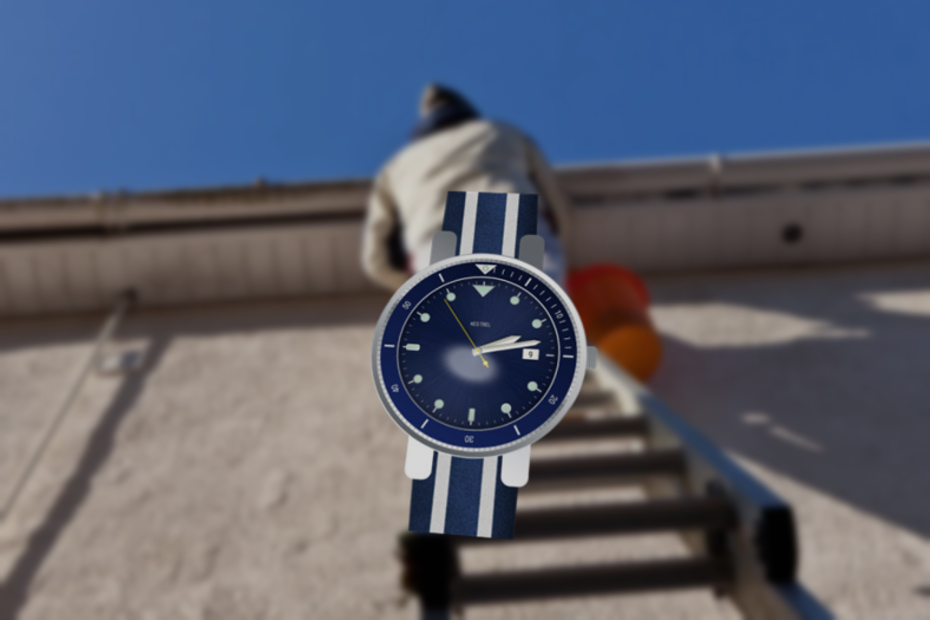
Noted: 2,12,54
